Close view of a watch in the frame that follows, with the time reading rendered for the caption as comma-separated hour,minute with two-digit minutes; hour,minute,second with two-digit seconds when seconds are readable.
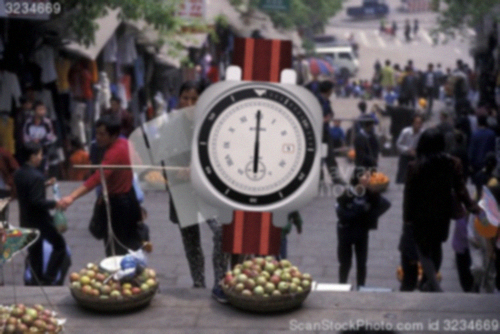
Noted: 6,00
